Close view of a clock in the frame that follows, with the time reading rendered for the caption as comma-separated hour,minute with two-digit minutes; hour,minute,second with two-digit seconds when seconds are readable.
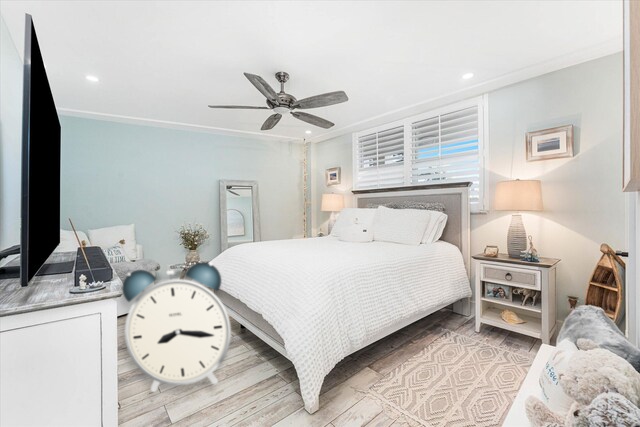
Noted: 8,17
